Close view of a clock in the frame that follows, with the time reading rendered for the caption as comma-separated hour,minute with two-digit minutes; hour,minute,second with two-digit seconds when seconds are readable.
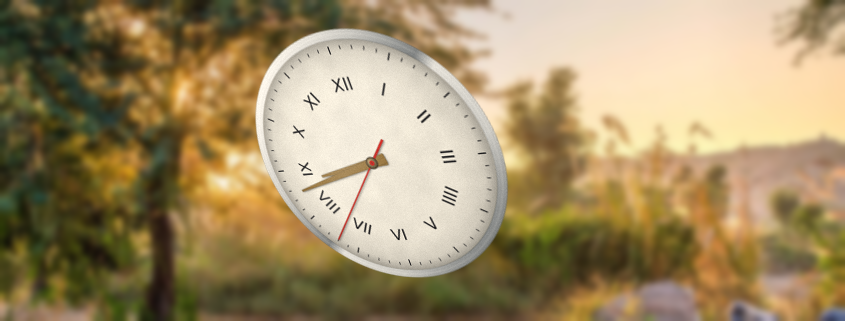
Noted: 8,42,37
